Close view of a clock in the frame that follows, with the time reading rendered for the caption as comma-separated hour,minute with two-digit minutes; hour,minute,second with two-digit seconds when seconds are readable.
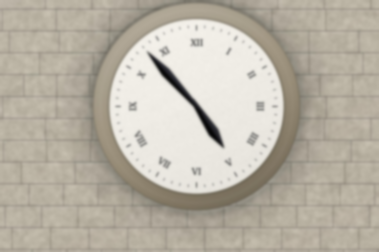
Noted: 4,53
